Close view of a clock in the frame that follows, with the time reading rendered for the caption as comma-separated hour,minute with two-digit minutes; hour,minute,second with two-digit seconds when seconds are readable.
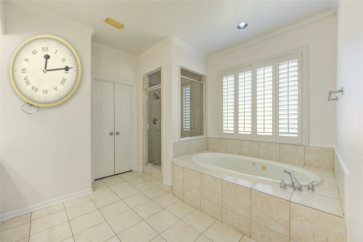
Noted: 12,14
